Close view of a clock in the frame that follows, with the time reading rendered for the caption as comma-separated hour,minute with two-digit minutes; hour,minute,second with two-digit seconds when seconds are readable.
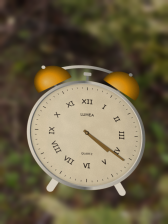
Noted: 4,21
